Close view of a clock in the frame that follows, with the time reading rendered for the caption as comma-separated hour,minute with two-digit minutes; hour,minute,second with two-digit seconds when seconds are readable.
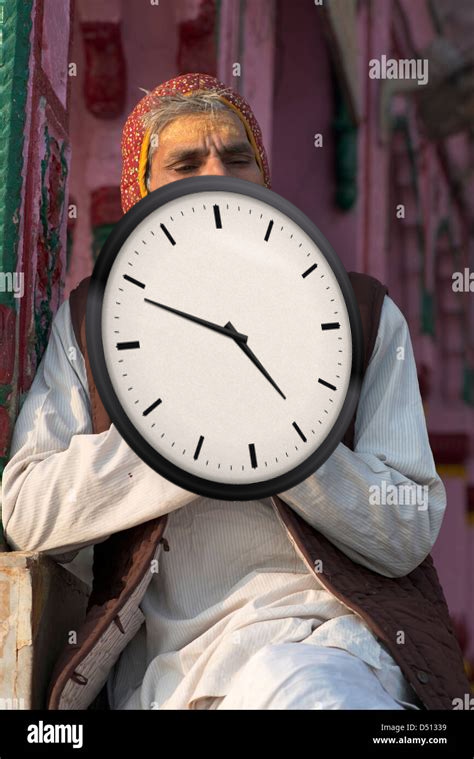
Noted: 4,49
